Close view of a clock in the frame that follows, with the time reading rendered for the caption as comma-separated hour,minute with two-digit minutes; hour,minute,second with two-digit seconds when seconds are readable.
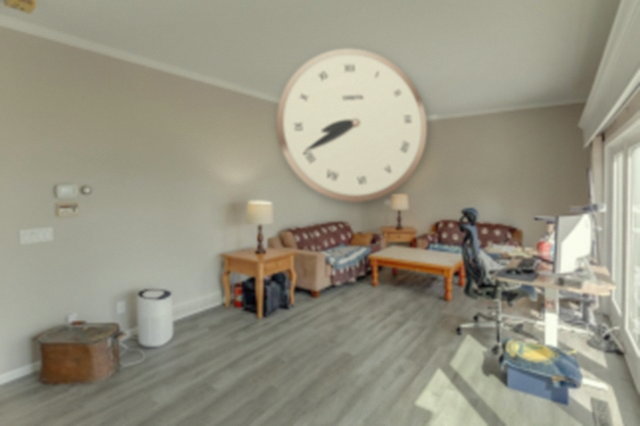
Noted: 8,41
